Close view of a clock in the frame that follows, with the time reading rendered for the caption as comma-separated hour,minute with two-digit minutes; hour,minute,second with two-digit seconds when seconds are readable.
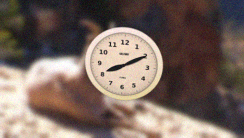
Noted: 8,10
